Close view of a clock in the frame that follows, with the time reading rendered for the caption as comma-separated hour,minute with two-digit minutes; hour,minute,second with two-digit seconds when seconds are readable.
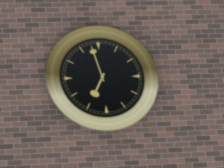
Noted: 6,58
